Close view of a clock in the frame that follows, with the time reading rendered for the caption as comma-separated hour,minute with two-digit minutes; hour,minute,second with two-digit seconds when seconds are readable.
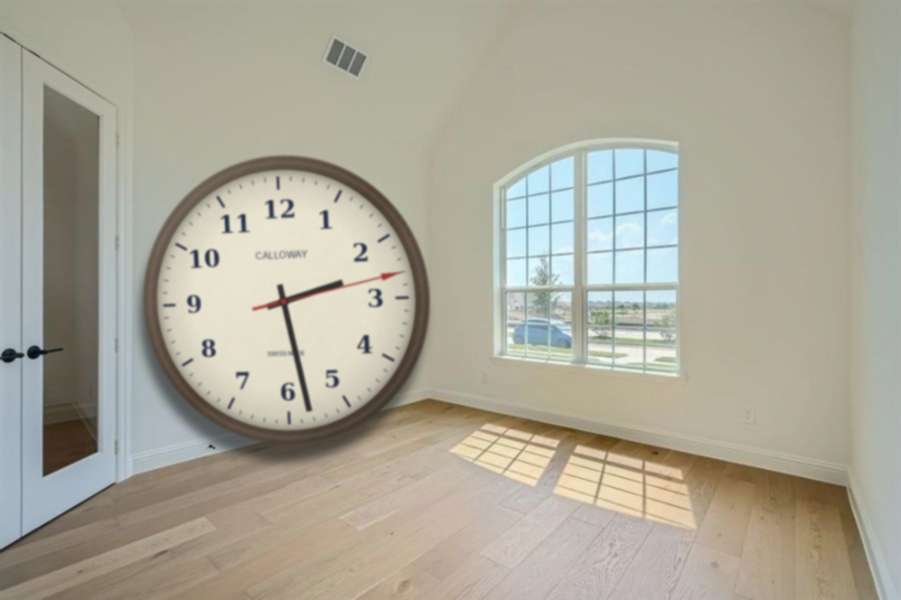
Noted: 2,28,13
